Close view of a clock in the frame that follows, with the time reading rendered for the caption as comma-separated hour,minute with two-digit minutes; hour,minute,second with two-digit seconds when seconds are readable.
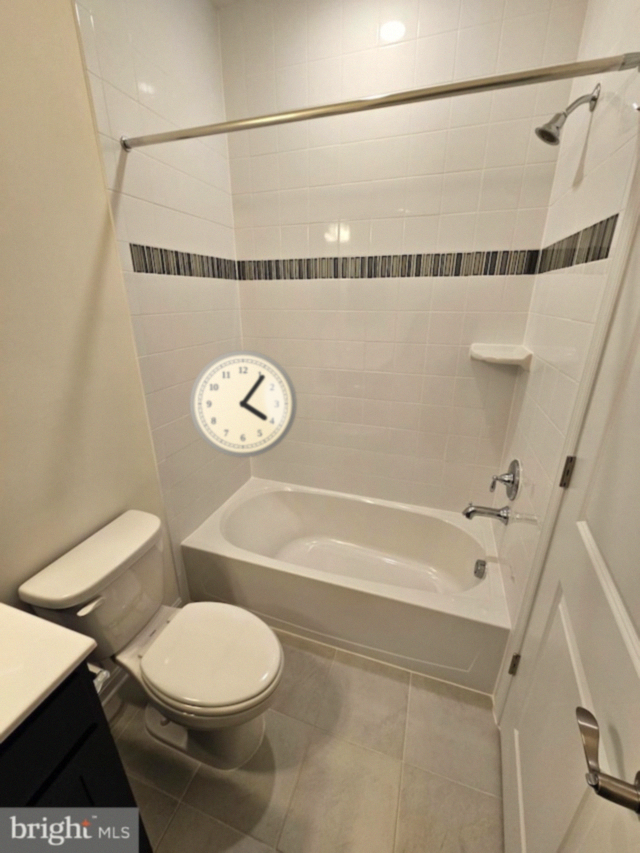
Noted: 4,06
